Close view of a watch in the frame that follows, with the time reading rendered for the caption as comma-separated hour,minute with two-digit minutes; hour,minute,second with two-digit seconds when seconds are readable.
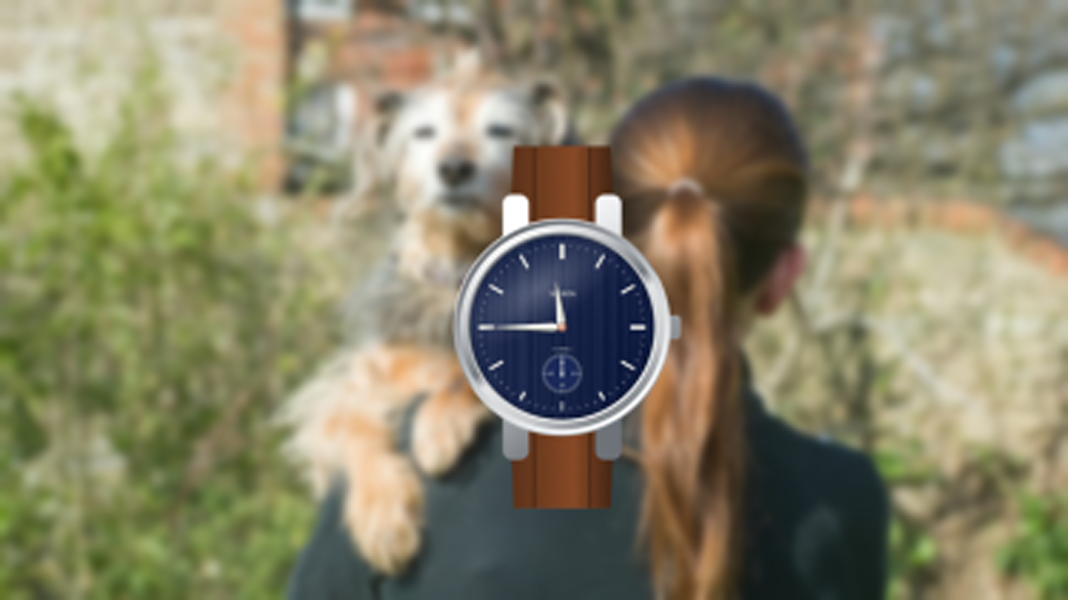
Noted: 11,45
